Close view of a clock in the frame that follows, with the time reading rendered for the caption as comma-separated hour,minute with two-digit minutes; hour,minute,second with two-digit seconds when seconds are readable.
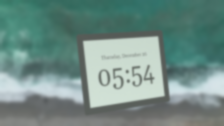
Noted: 5,54
